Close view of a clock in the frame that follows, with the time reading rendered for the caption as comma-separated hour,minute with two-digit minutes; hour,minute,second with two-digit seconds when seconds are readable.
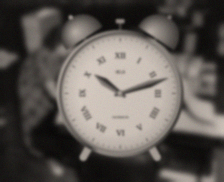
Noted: 10,12
